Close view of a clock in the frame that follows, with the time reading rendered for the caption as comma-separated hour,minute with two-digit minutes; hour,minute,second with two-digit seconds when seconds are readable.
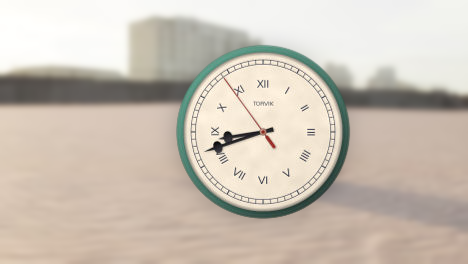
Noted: 8,41,54
